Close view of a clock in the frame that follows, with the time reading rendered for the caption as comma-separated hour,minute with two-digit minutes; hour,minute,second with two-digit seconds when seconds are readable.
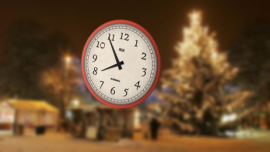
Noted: 7,54
